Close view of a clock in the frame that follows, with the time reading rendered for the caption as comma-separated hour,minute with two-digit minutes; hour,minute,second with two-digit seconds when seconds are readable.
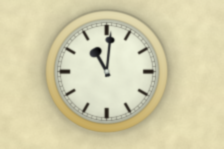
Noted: 11,01
